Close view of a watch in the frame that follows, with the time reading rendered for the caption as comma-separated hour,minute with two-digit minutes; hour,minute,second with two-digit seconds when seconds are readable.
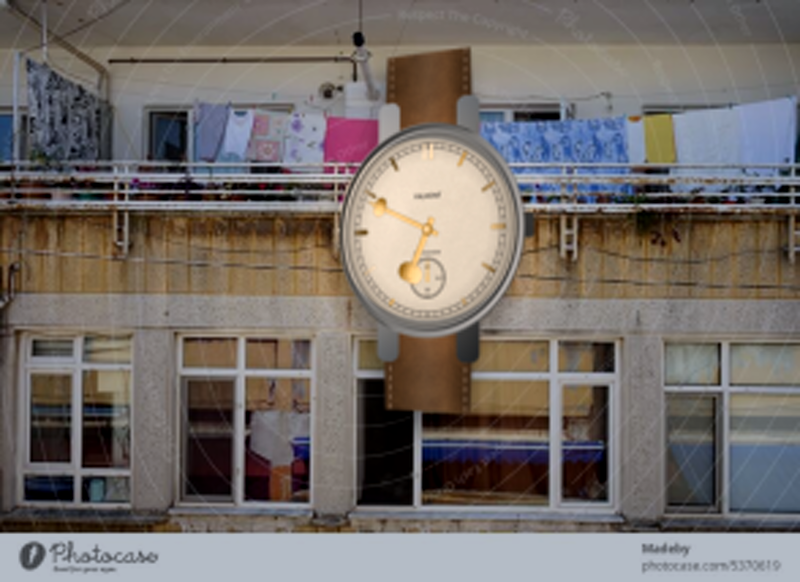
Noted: 6,49
